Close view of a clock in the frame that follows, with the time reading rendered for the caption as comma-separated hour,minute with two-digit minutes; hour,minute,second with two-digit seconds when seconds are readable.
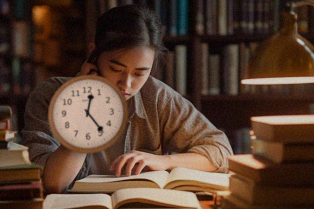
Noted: 12,24
